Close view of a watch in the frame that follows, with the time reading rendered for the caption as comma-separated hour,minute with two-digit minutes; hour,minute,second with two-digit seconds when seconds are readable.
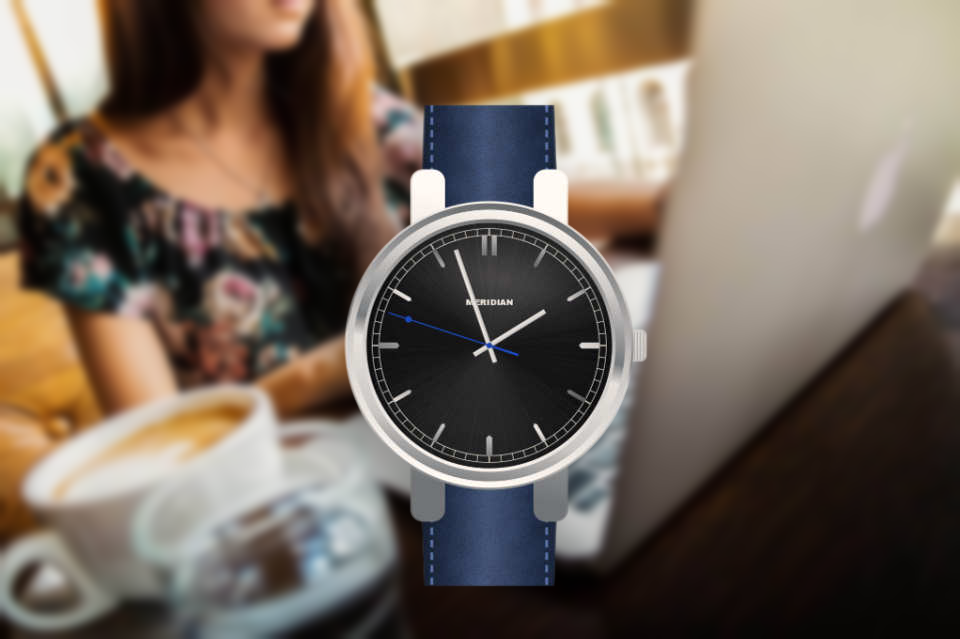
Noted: 1,56,48
